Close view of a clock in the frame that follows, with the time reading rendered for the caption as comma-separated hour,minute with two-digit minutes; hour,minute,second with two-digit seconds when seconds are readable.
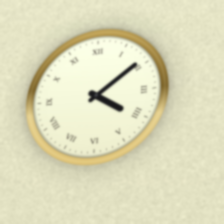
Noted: 4,09
